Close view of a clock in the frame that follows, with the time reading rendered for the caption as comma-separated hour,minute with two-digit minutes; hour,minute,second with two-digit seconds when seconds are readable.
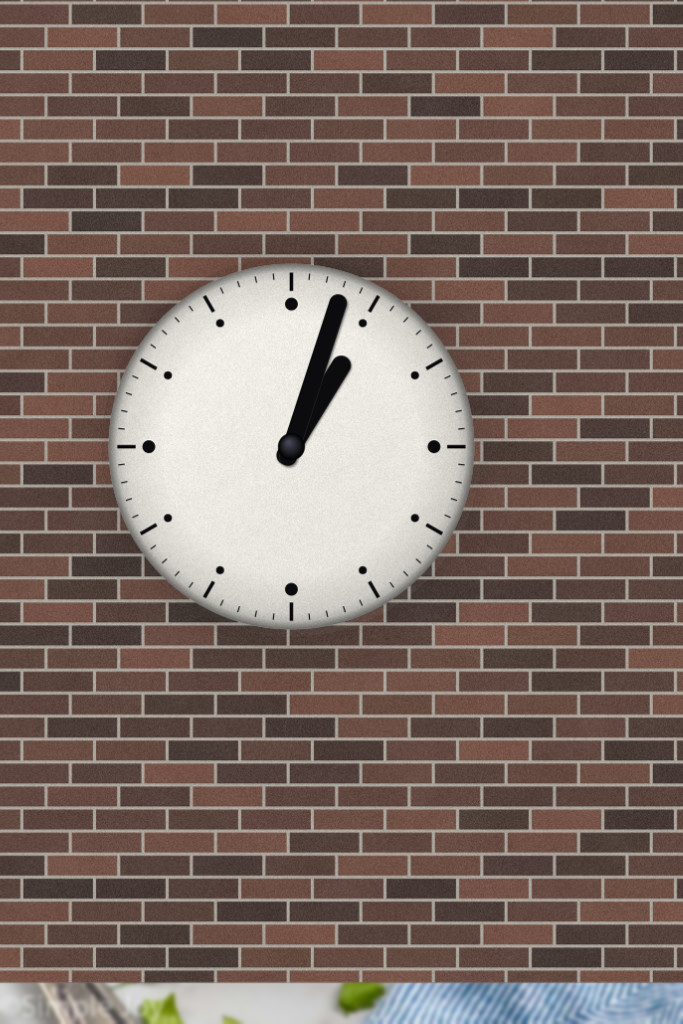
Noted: 1,03
